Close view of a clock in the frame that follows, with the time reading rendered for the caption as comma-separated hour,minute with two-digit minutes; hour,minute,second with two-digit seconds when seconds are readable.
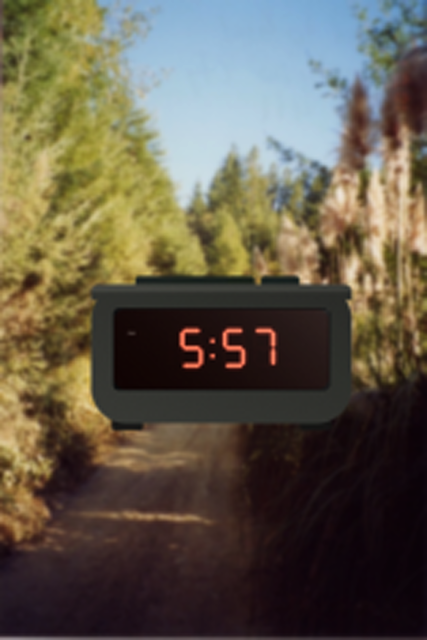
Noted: 5,57
